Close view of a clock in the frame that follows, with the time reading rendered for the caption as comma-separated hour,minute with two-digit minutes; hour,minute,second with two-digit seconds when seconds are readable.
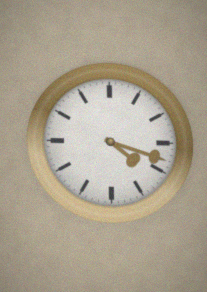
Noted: 4,18
